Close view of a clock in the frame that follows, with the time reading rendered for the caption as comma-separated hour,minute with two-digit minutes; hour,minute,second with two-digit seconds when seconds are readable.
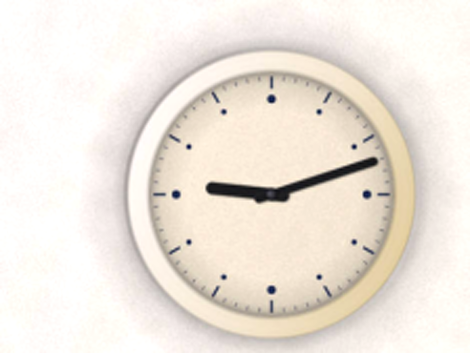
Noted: 9,12
